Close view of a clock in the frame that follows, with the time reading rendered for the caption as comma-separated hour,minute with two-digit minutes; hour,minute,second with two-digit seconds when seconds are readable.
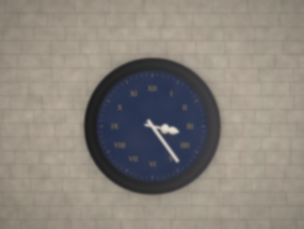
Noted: 3,24
